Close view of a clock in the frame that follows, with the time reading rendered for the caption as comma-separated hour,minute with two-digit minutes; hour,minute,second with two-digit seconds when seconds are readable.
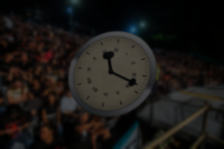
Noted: 11,18
